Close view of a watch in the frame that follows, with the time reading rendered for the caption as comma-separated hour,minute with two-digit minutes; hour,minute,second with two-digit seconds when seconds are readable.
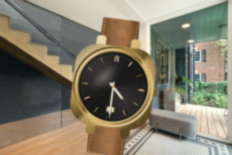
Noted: 4,30
